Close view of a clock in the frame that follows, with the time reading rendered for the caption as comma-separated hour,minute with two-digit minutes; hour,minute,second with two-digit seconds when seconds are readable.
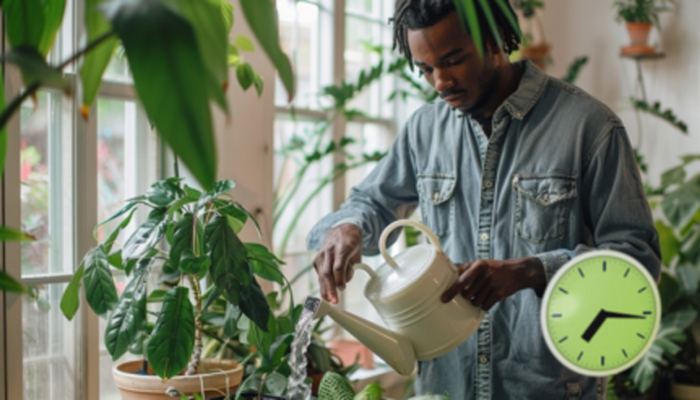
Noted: 7,16
